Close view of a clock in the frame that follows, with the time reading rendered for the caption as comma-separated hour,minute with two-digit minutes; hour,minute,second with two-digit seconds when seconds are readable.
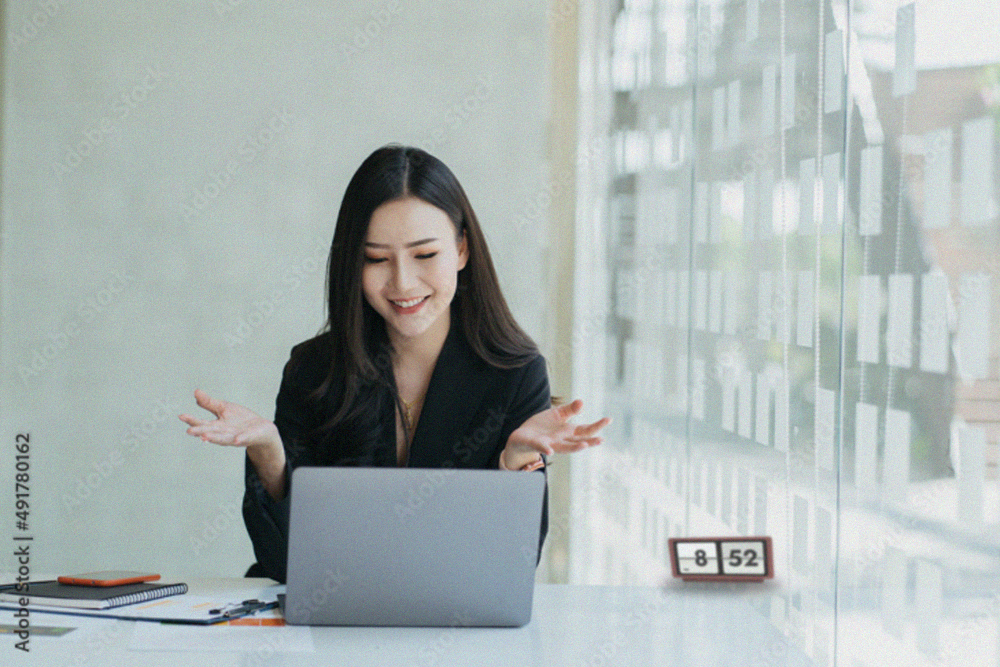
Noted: 8,52
